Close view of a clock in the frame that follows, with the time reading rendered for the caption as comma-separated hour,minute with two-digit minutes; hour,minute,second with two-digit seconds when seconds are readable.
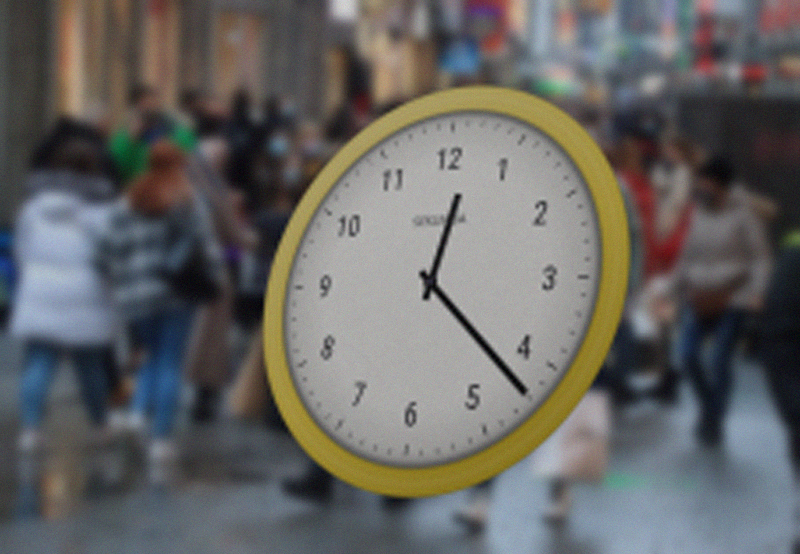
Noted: 12,22
